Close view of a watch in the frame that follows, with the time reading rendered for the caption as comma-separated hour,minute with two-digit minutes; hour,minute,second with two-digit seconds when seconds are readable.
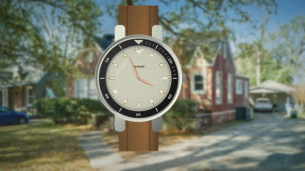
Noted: 3,56
